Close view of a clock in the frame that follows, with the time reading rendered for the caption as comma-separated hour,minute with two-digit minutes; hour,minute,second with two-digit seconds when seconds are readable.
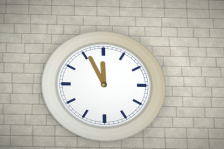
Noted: 11,56
